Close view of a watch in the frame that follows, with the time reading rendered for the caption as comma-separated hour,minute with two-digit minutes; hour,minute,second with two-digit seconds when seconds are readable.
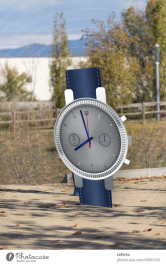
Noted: 7,58
